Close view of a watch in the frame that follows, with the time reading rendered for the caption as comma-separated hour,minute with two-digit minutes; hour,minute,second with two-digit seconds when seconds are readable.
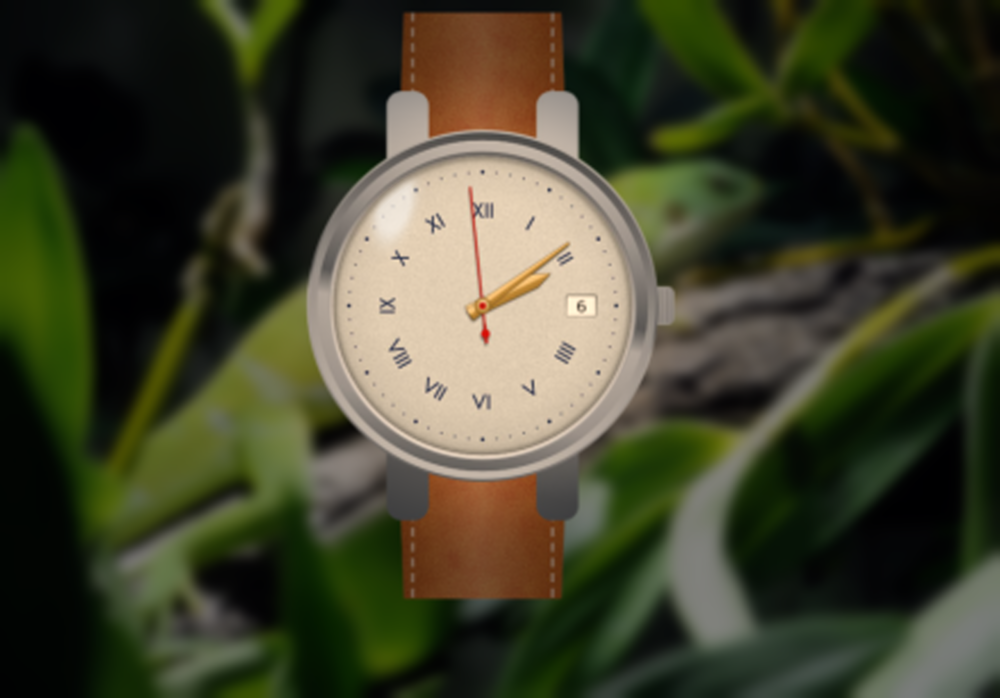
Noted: 2,08,59
